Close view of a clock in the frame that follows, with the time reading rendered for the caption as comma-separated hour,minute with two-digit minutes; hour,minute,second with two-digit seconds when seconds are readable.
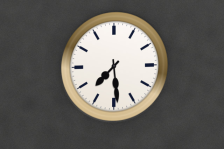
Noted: 7,29
